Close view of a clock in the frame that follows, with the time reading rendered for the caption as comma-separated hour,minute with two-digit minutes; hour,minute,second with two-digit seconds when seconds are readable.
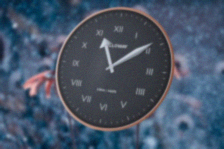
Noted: 11,09
